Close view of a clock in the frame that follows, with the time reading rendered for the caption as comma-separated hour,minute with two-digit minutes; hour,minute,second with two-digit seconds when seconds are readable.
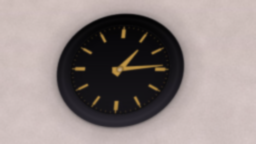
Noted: 1,14
